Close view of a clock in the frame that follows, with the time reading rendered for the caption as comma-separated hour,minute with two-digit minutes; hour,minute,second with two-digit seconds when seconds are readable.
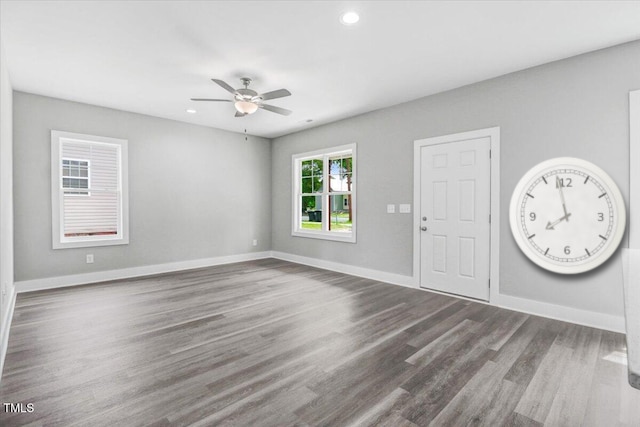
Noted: 7,58
